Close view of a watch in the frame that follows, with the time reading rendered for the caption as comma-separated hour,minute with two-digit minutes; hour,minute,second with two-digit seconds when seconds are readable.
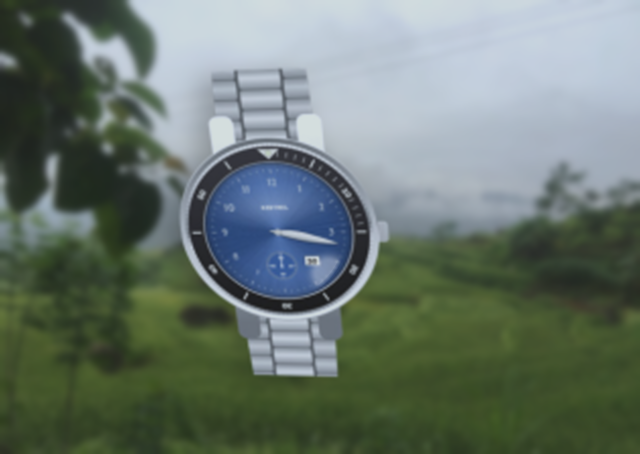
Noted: 3,17
